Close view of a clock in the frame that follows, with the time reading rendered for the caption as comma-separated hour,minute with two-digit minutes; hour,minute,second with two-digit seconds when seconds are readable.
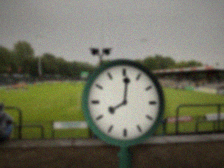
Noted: 8,01
